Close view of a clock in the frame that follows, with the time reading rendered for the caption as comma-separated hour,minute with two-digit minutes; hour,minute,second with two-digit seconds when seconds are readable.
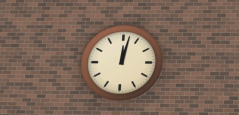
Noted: 12,02
